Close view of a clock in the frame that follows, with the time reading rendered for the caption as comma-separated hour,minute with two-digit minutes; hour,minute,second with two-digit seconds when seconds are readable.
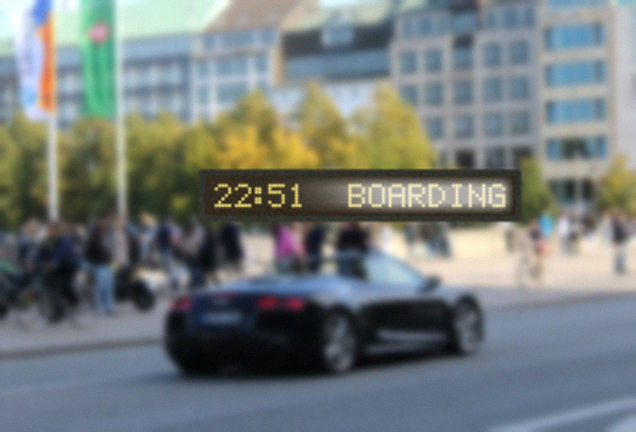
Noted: 22,51
